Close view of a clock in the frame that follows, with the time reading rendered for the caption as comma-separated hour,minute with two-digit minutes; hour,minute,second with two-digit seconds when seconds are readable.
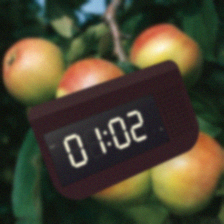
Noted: 1,02
